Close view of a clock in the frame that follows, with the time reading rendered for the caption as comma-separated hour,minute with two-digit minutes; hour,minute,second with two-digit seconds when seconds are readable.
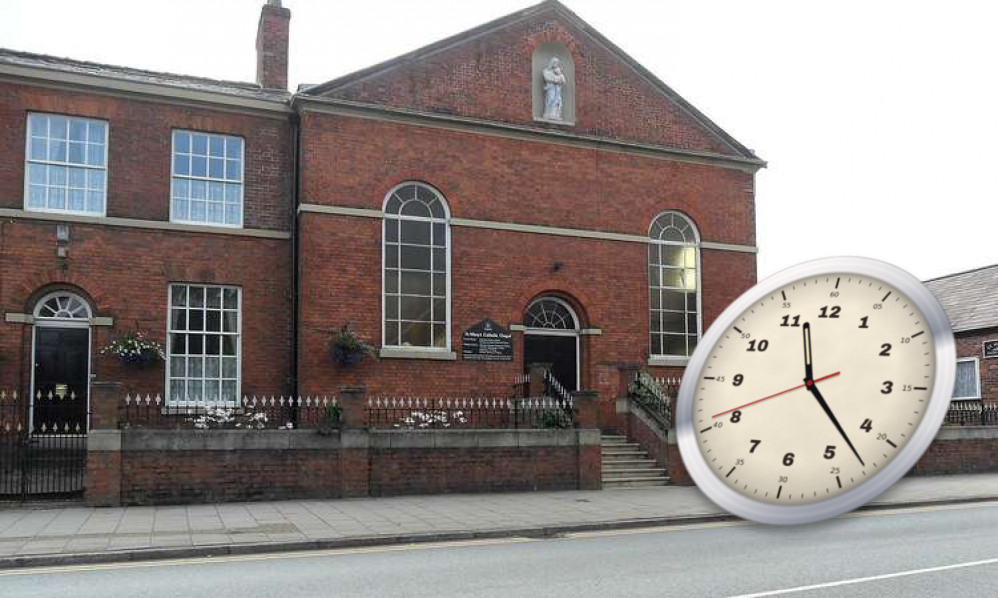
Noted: 11,22,41
